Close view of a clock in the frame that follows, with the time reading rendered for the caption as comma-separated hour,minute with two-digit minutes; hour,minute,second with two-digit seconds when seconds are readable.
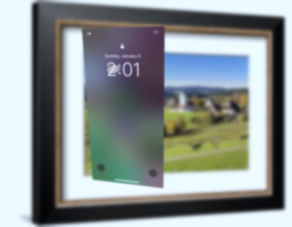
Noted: 2,01
